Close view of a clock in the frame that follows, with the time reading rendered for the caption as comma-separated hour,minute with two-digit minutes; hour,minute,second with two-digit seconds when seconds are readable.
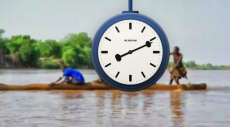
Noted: 8,11
